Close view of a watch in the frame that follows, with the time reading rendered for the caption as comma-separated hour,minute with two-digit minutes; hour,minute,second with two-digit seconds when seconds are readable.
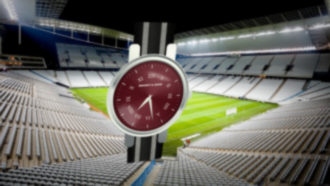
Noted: 7,28
